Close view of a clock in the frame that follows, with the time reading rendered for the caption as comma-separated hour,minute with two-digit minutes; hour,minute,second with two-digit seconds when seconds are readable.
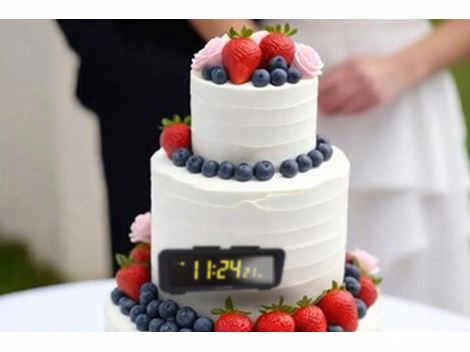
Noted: 11,24
